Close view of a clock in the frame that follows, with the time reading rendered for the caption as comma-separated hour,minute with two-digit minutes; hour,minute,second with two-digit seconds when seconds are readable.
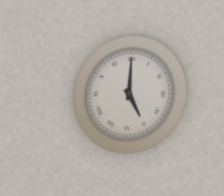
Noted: 5,00
